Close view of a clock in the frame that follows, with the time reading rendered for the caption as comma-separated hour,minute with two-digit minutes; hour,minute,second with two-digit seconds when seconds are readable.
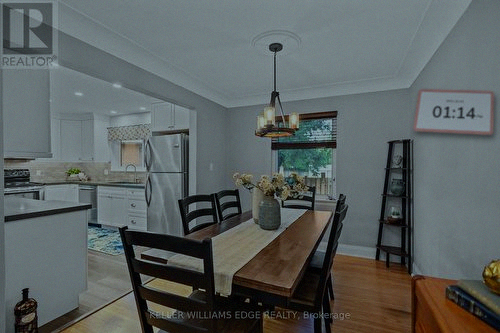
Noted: 1,14
